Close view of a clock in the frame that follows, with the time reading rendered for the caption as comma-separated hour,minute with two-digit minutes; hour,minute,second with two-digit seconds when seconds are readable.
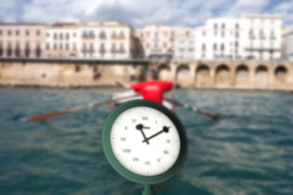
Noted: 11,10
